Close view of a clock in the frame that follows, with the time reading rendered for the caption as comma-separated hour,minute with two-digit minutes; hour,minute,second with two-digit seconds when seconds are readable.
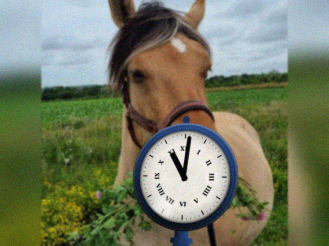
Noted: 11,01
